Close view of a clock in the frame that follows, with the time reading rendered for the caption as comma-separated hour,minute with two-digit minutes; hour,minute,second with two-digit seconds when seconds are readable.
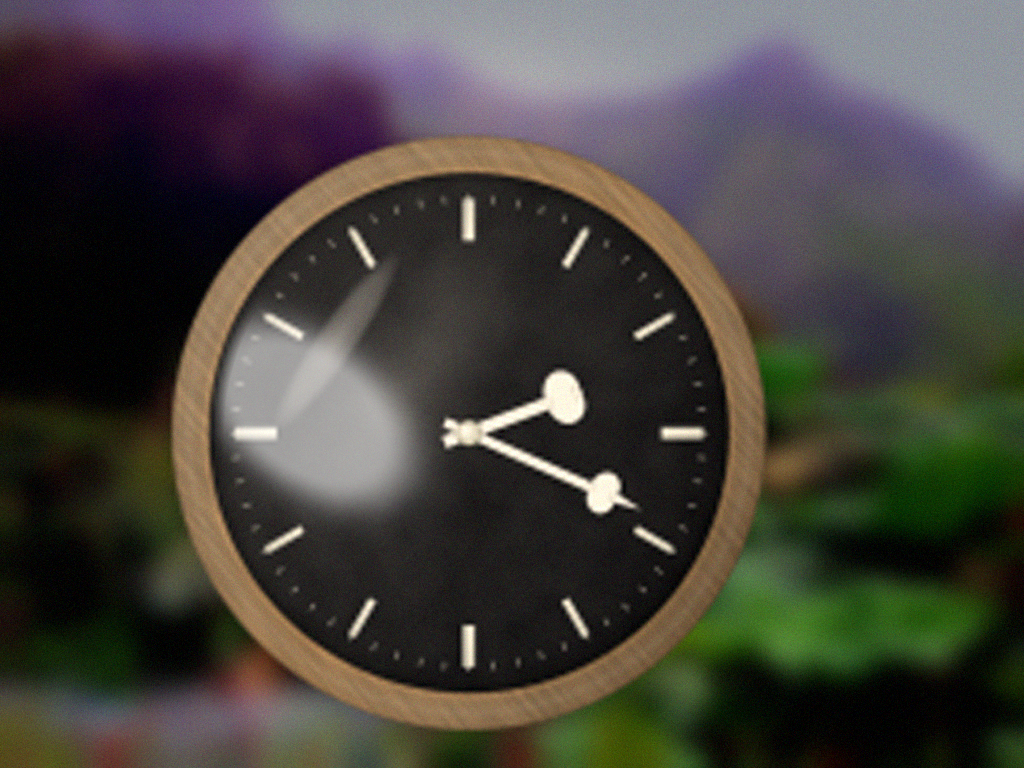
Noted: 2,19
